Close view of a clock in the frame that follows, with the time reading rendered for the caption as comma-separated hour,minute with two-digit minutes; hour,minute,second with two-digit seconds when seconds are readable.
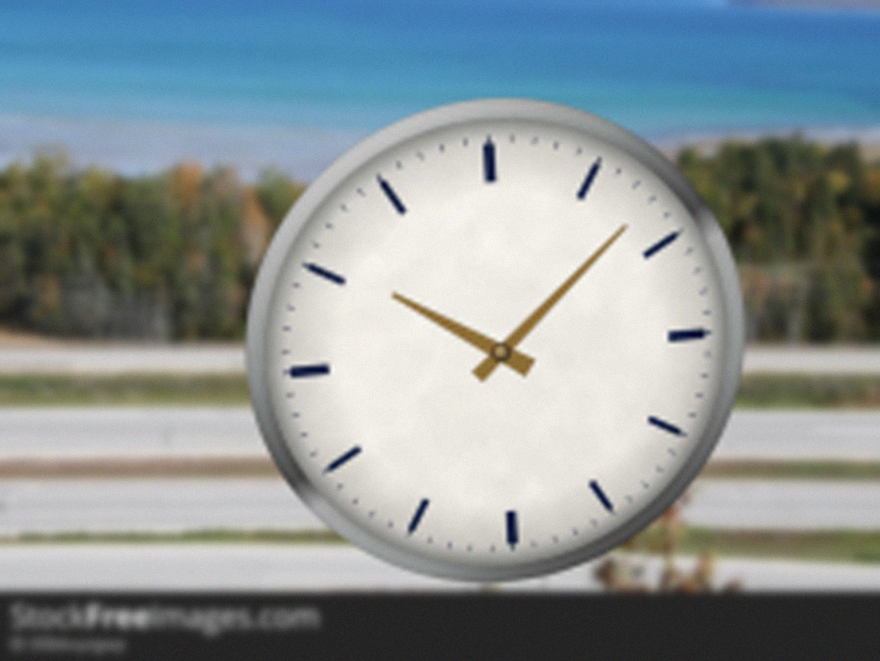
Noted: 10,08
